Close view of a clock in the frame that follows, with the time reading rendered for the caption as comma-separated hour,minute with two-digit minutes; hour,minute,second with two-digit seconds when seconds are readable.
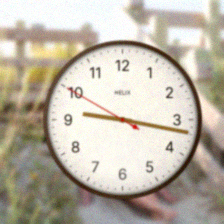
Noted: 9,16,50
